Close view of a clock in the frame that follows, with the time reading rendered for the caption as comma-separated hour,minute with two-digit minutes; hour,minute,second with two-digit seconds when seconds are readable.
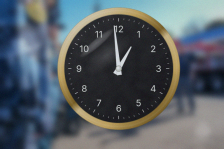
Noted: 12,59
